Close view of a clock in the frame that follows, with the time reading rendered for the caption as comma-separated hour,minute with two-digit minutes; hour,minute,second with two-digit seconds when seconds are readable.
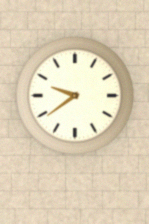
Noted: 9,39
